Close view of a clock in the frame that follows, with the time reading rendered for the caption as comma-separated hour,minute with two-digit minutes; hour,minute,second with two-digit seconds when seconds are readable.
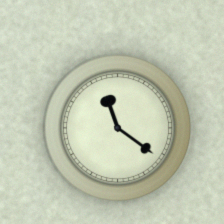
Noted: 11,21
